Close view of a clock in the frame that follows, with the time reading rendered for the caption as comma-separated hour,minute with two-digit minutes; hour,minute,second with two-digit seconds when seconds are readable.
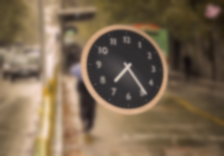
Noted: 7,24
